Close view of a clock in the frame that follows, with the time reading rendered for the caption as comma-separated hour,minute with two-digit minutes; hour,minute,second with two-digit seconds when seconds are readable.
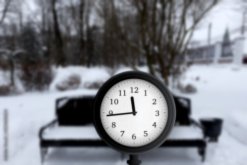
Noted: 11,44
